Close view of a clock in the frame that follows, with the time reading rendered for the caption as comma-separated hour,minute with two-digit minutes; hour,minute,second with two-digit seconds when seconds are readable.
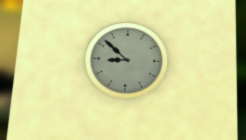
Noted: 8,52
